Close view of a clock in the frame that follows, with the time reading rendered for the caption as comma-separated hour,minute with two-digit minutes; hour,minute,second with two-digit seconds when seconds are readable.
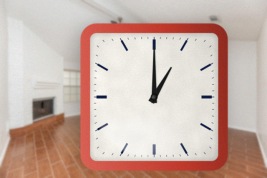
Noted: 1,00
